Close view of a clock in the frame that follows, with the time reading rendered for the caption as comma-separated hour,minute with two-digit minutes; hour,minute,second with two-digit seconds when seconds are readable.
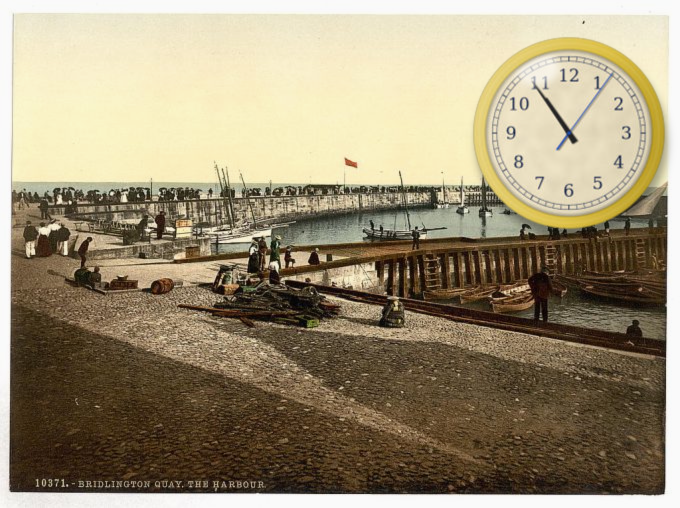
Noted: 10,54,06
